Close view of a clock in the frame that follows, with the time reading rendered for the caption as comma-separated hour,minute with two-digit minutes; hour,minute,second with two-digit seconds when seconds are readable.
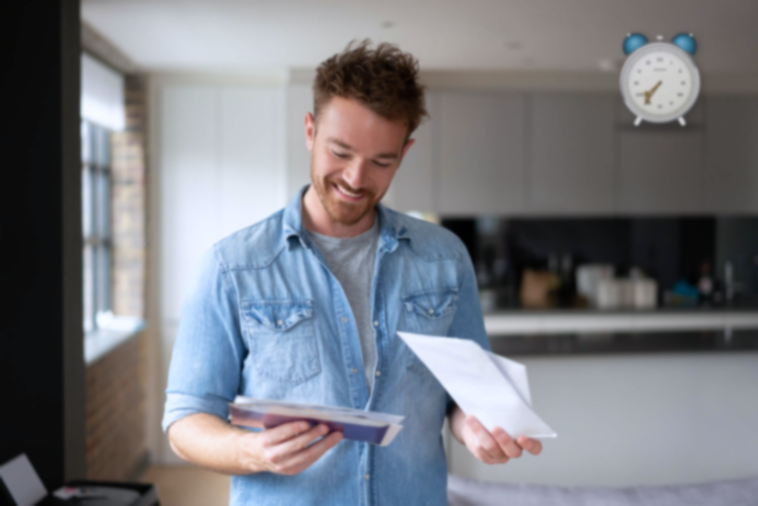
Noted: 7,36
